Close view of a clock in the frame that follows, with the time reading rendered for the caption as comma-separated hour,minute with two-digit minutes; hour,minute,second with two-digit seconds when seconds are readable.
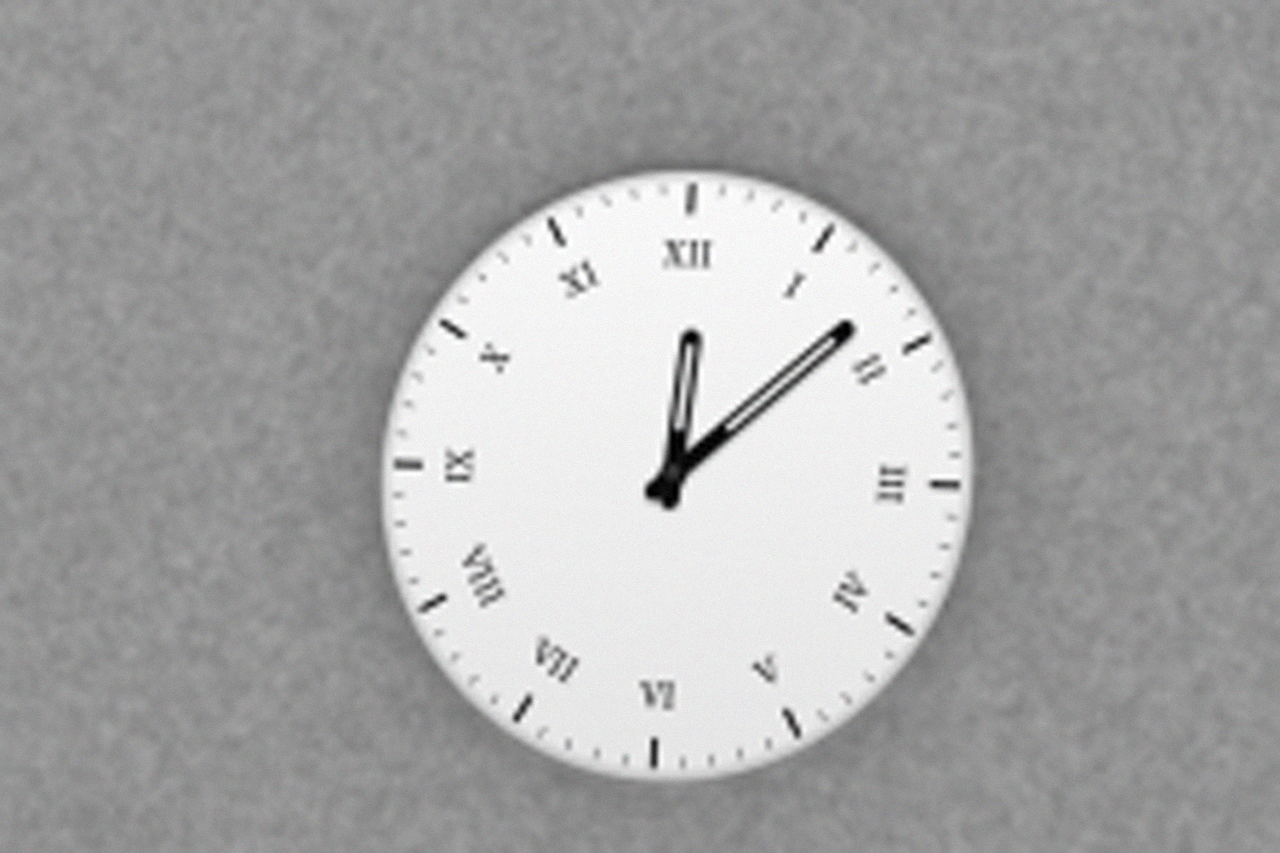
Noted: 12,08
